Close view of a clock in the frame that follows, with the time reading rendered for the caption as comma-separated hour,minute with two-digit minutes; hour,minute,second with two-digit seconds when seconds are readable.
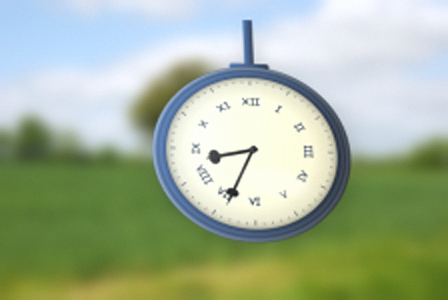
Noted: 8,34
